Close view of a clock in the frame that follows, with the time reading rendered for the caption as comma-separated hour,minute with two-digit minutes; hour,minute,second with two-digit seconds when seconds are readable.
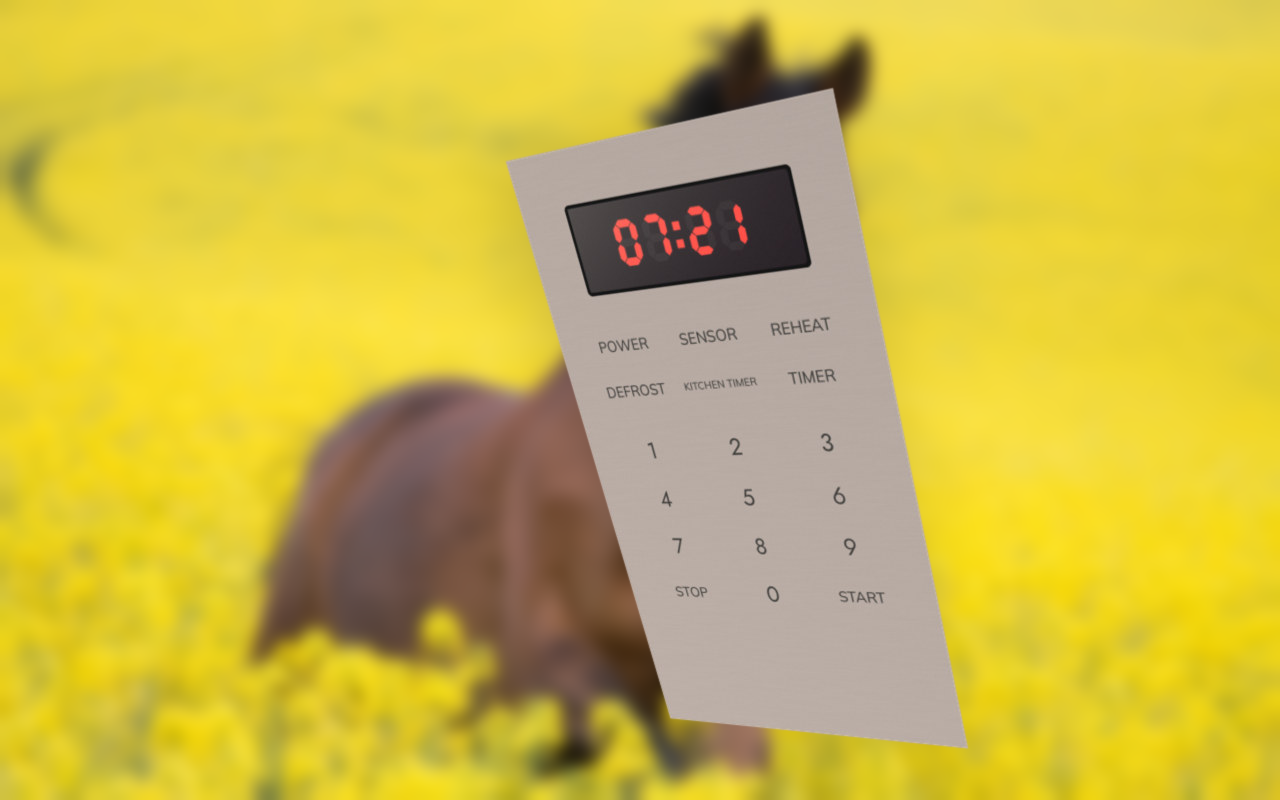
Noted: 7,21
